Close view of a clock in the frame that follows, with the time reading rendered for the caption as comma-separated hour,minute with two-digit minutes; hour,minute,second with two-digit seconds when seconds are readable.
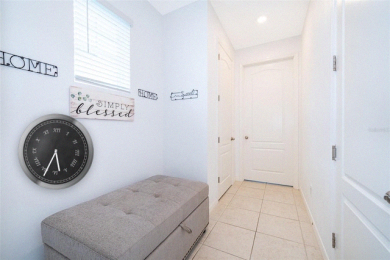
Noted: 5,34
